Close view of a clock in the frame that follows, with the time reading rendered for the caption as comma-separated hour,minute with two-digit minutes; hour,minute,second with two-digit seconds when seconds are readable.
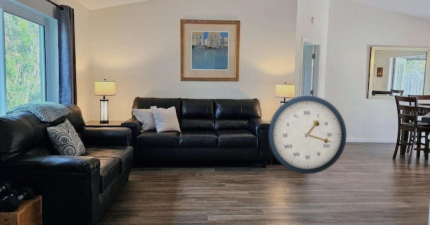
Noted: 1,18
